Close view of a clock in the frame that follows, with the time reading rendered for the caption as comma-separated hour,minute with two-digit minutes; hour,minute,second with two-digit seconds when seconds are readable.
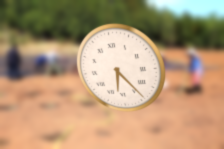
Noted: 6,24
